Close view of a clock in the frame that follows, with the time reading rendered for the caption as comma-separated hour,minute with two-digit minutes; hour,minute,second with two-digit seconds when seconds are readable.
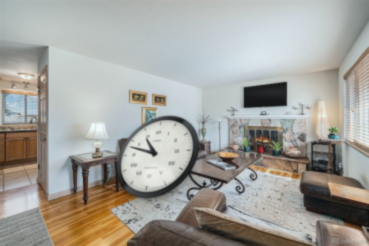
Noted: 10,48
